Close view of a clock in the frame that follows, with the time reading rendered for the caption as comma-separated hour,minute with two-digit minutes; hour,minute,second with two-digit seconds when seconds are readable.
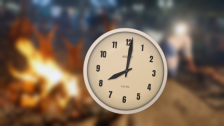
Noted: 8,01
